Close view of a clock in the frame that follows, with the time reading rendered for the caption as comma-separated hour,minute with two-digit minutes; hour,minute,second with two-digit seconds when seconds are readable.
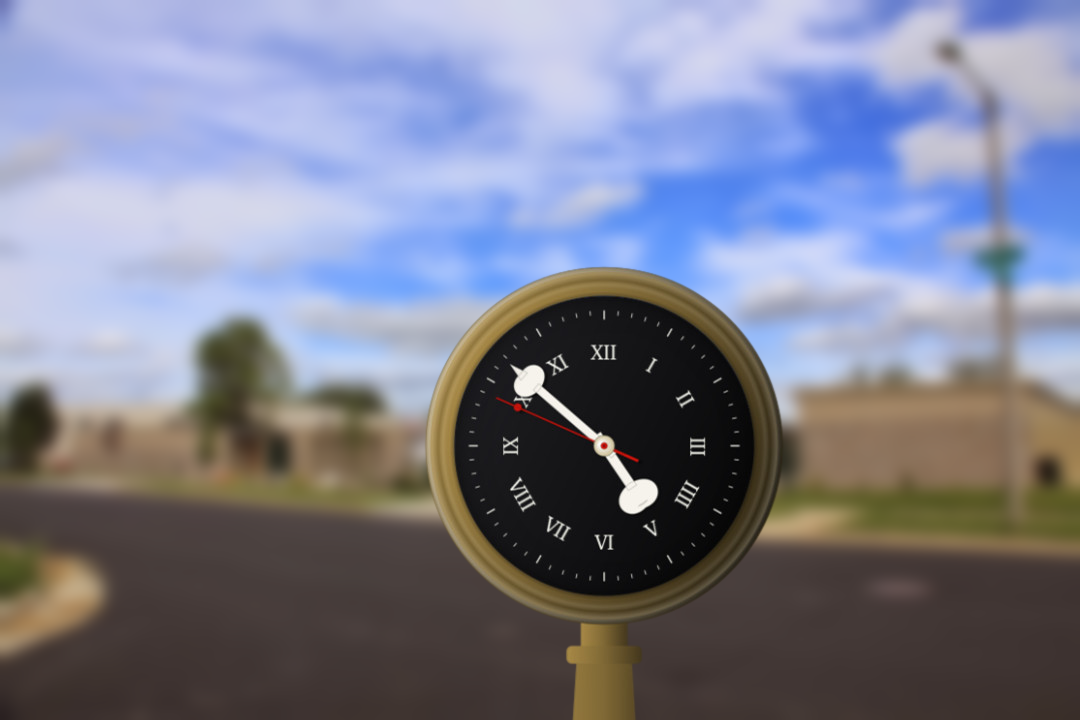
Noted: 4,51,49
